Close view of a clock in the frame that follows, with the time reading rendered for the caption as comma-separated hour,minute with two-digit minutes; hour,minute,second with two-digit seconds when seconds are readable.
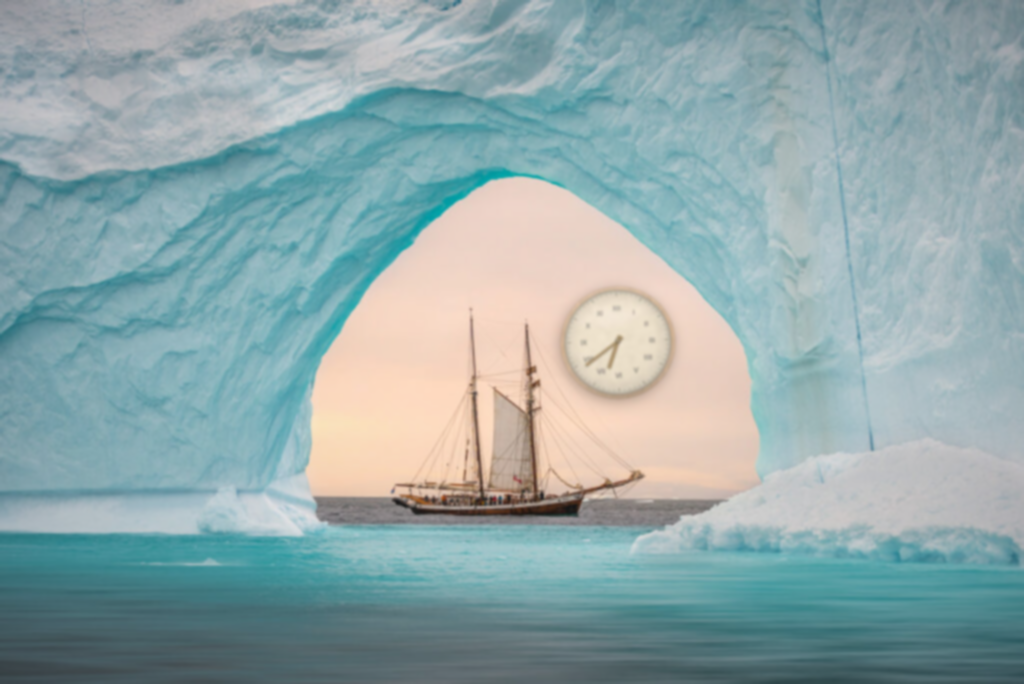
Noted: 6,39
